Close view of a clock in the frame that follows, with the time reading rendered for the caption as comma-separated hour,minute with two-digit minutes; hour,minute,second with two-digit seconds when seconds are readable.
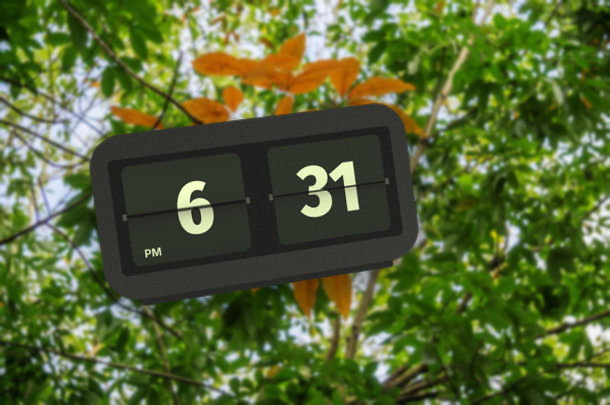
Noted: 6,31
